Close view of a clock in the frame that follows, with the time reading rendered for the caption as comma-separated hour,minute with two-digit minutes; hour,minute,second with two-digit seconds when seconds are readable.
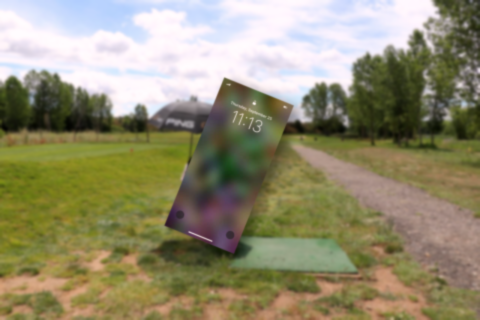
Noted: 11,13
